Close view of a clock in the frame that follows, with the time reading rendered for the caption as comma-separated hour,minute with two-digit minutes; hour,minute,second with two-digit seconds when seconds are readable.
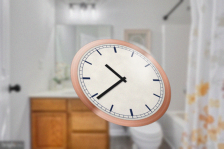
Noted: 10,39
